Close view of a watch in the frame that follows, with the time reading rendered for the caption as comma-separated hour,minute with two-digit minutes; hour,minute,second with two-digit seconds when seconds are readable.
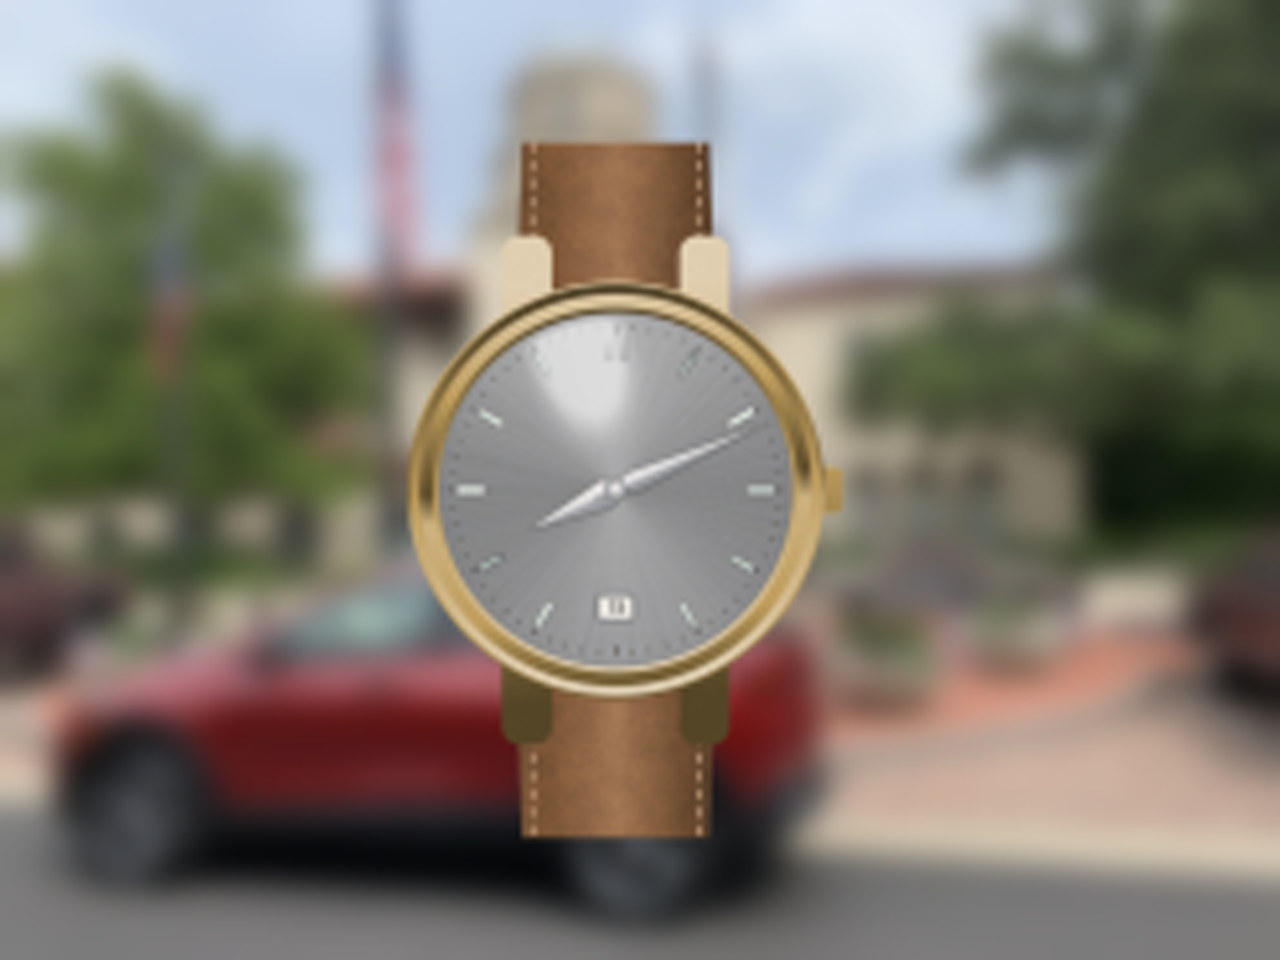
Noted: 8,11
